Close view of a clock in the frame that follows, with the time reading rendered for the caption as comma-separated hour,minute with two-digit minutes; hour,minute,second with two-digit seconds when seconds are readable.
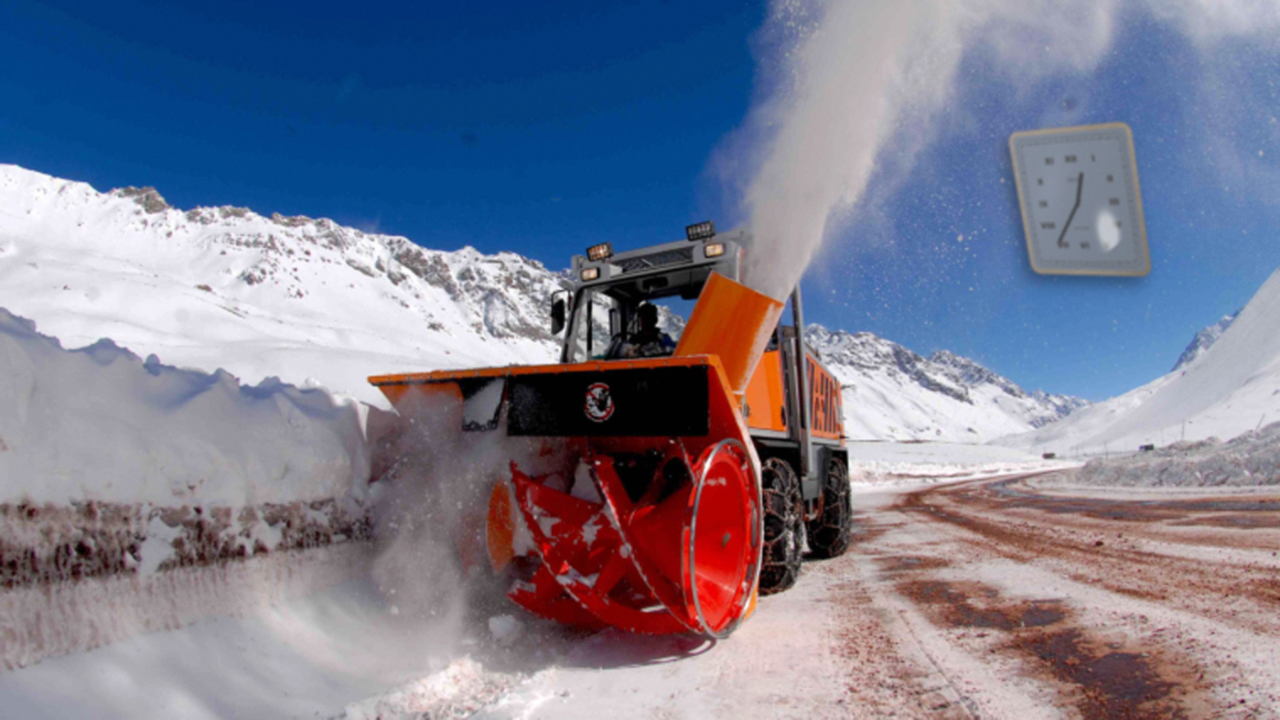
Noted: 12,36
